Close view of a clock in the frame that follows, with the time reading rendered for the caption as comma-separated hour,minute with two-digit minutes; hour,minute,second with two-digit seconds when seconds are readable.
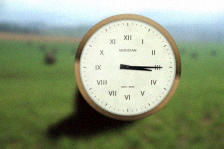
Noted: 3,15
